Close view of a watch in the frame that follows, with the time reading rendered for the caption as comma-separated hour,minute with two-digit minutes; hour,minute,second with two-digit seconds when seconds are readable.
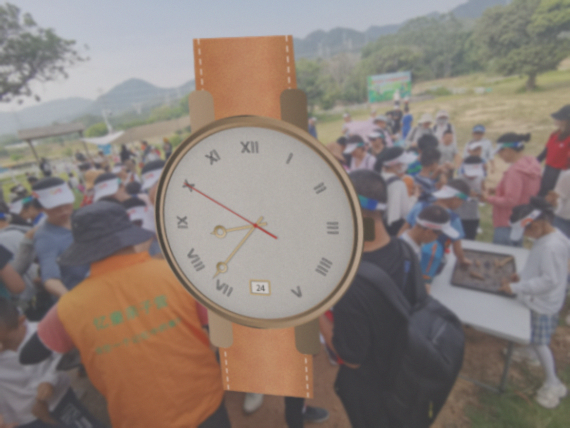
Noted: 8,36,50
